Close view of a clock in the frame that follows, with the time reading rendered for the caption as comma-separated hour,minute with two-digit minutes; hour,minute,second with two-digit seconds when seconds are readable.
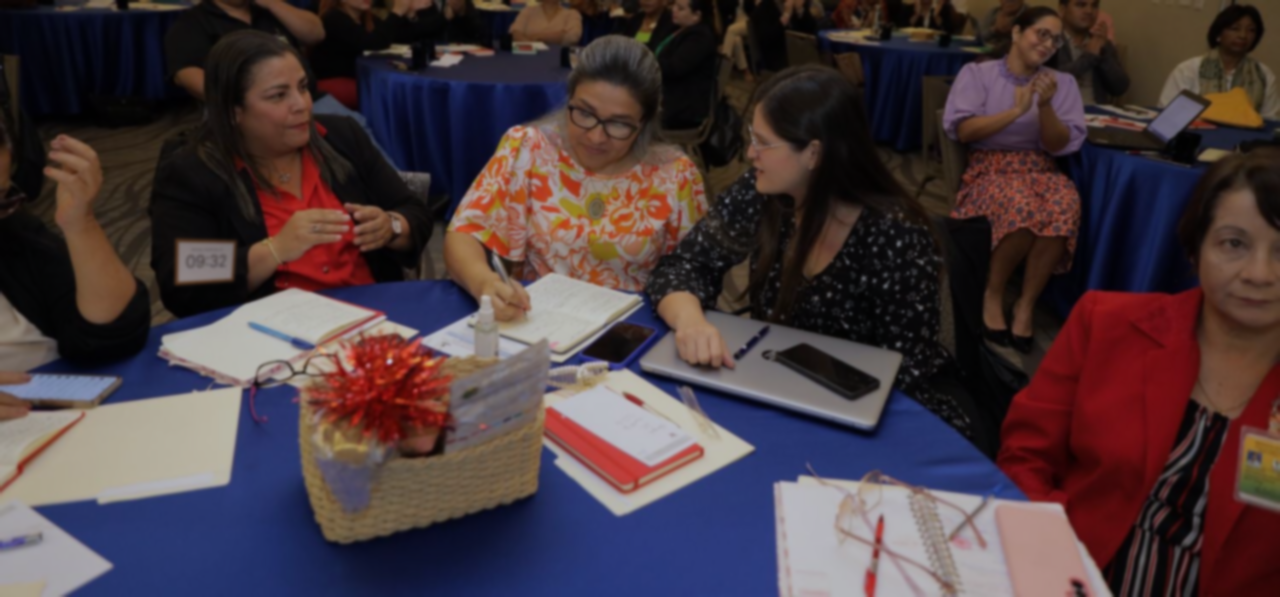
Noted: 9,32
